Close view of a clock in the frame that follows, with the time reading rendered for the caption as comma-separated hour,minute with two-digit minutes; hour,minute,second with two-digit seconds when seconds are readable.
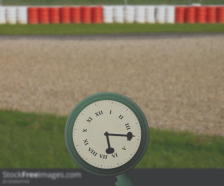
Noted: 6,19
